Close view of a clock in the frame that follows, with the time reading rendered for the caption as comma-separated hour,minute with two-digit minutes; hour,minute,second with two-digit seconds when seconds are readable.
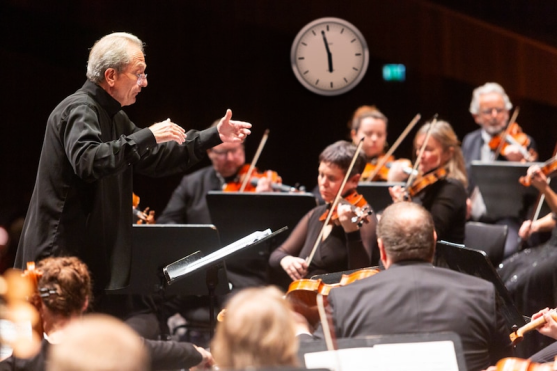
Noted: 5,58
